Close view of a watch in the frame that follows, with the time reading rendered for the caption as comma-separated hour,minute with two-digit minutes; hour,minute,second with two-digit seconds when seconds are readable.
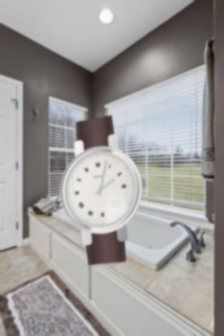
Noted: 2,03
